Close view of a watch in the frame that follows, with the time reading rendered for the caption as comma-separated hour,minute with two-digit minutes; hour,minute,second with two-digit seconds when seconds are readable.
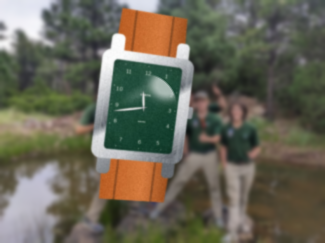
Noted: 11,43
